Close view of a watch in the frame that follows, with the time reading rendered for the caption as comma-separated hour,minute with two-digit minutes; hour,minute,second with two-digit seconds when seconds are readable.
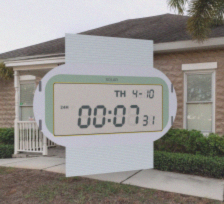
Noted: 0,07,31
